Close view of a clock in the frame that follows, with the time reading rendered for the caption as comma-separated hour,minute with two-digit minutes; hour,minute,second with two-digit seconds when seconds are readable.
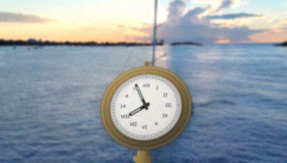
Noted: 7,56
